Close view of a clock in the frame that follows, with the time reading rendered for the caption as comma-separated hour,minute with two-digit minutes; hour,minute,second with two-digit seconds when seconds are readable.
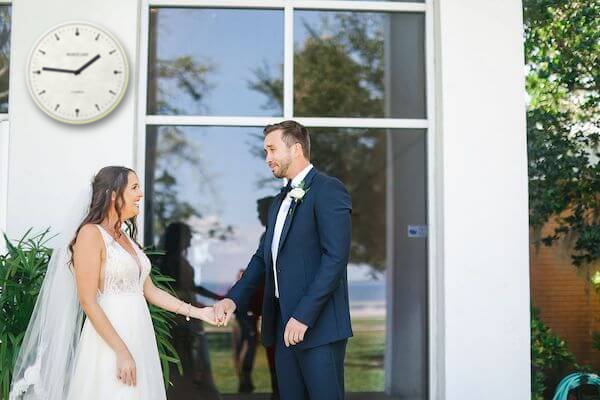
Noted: 1,46
